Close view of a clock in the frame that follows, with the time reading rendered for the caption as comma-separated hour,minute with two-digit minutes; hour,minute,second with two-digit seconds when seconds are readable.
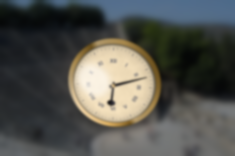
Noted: 6,12
